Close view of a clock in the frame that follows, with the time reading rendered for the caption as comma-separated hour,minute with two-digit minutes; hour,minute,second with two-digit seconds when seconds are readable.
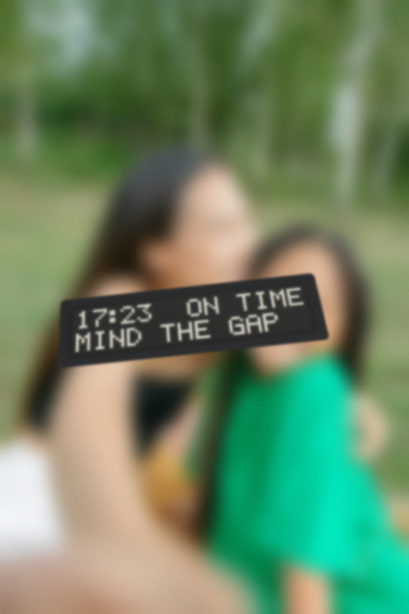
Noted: 17,23
